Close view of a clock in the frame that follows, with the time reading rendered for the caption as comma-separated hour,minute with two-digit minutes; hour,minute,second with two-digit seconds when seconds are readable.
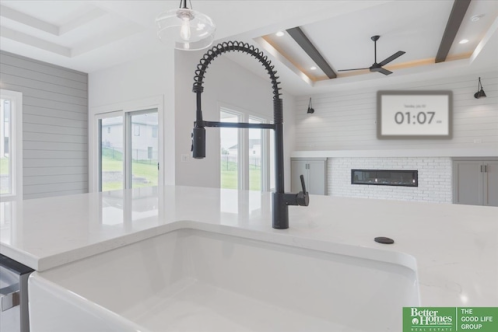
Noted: 1,07
